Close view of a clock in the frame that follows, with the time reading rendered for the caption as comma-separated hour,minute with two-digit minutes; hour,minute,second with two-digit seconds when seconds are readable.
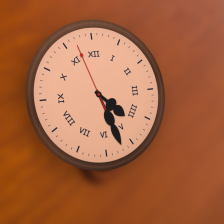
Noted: 4,26,57
